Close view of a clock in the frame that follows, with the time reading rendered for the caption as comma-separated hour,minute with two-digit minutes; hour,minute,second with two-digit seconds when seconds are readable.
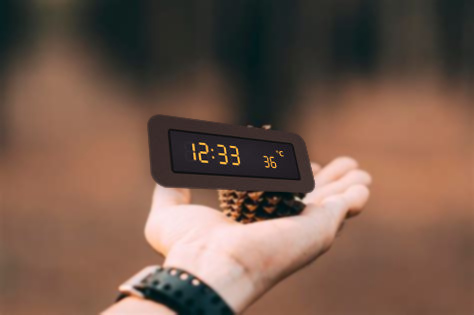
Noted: 12,33
